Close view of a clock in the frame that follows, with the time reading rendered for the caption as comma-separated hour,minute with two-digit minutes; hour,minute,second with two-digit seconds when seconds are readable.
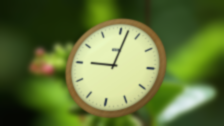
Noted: 9,02
